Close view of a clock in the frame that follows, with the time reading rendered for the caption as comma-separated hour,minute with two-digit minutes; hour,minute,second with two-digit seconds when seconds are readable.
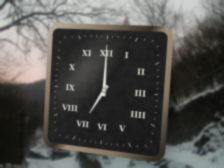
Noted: 7,00
